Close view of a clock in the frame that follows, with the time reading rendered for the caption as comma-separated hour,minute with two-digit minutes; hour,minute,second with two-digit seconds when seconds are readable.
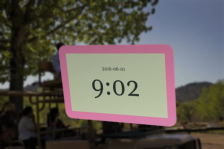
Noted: 9,02
